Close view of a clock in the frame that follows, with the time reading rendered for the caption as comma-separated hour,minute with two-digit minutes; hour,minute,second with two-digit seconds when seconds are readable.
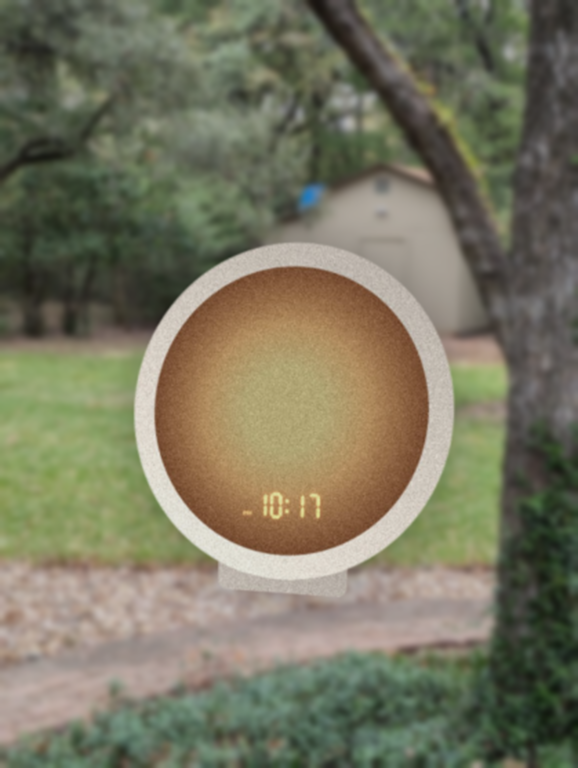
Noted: 10,17
